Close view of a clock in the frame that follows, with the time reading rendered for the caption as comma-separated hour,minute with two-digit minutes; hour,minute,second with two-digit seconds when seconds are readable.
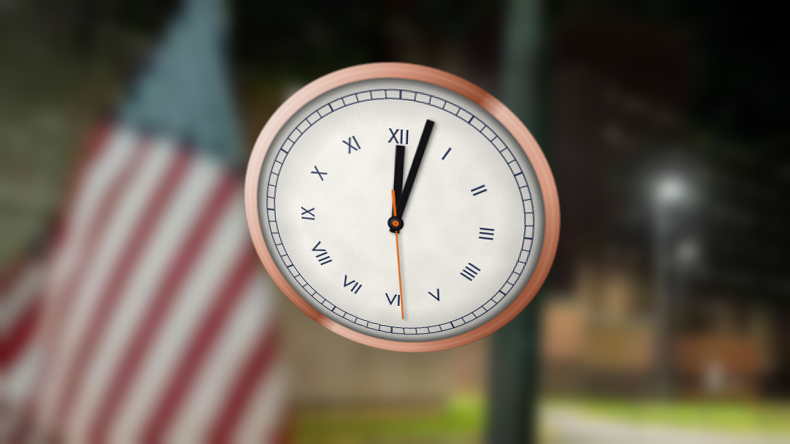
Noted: 12,02,29
